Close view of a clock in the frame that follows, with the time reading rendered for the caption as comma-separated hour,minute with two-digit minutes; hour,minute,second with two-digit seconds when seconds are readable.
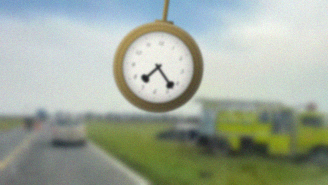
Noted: 7,23
